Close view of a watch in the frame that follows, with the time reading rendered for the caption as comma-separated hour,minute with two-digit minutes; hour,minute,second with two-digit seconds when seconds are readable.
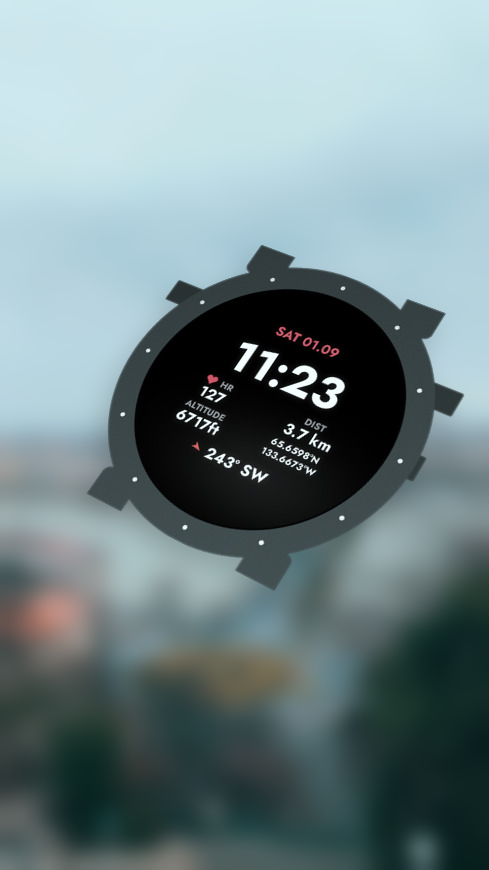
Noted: 11,23
